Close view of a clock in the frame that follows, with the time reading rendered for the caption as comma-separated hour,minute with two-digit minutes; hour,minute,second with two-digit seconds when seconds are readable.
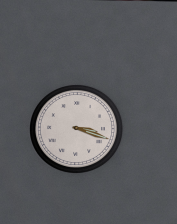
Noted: 3,18
